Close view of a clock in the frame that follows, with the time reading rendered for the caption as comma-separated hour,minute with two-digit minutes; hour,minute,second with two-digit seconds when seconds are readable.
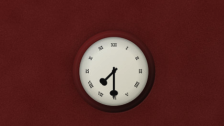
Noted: 7,30
